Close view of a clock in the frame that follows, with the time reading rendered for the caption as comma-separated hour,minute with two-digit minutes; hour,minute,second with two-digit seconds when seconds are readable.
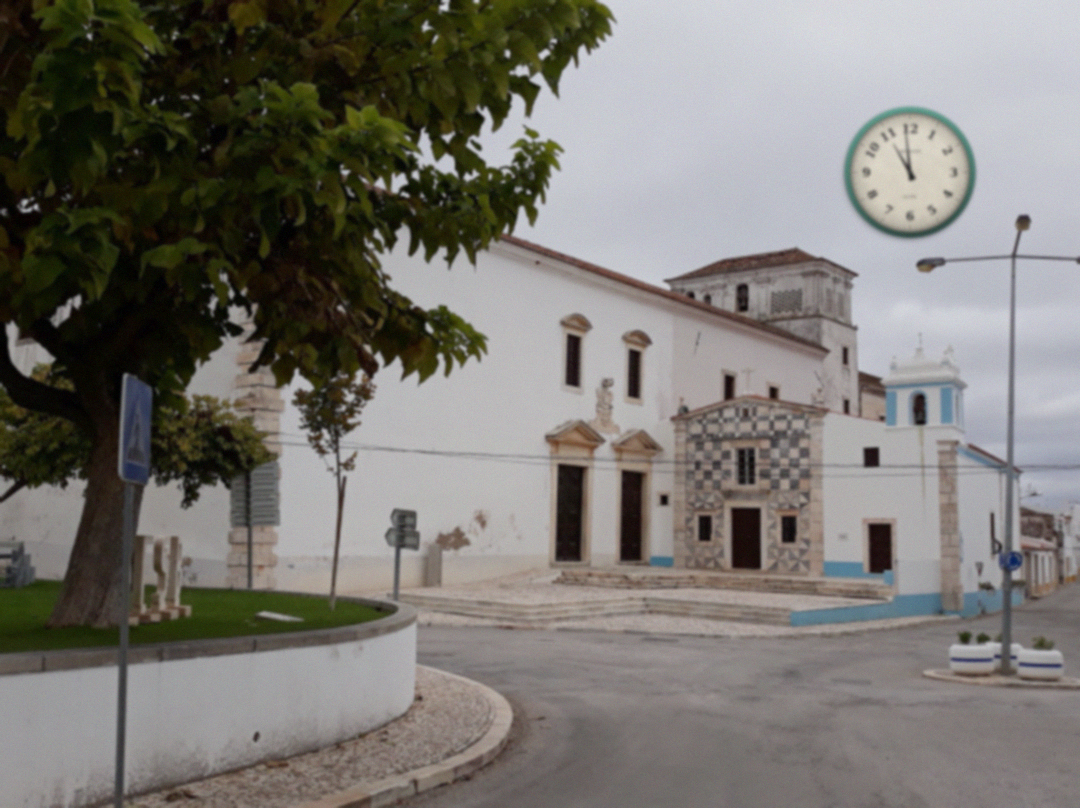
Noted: 10,59
